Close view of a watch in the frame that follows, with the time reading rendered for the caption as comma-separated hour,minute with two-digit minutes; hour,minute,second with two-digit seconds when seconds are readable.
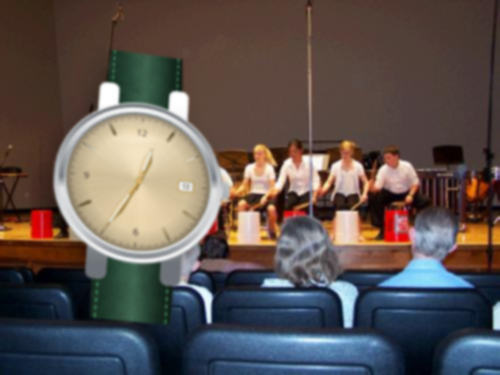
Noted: 12,35
